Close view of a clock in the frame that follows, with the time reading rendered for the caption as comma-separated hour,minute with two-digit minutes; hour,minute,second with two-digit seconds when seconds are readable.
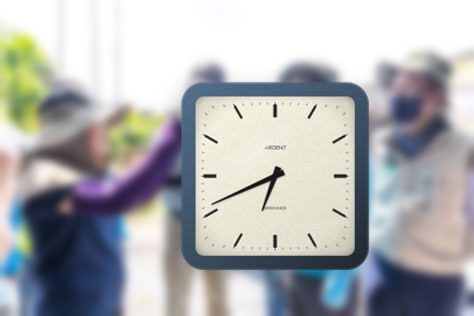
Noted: 6,41
